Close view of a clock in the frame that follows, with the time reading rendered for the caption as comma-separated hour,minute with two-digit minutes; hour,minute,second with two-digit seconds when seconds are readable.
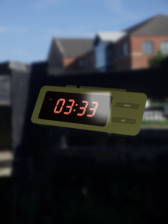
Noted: 3,33
